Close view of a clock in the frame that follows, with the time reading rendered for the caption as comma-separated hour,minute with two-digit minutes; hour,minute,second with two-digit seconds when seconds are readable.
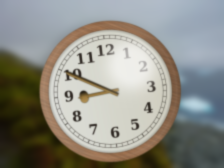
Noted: 8,50
